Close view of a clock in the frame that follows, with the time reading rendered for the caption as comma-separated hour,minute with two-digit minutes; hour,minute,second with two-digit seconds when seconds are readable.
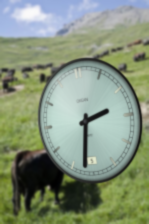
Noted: 2,32
